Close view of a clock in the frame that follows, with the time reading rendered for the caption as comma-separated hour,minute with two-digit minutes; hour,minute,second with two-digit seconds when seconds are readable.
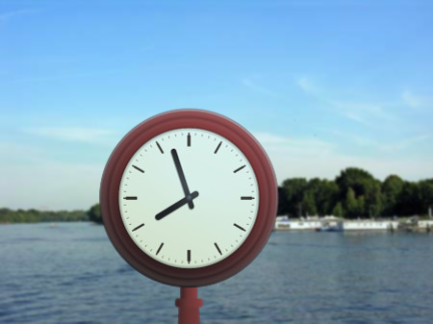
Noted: 7,57
